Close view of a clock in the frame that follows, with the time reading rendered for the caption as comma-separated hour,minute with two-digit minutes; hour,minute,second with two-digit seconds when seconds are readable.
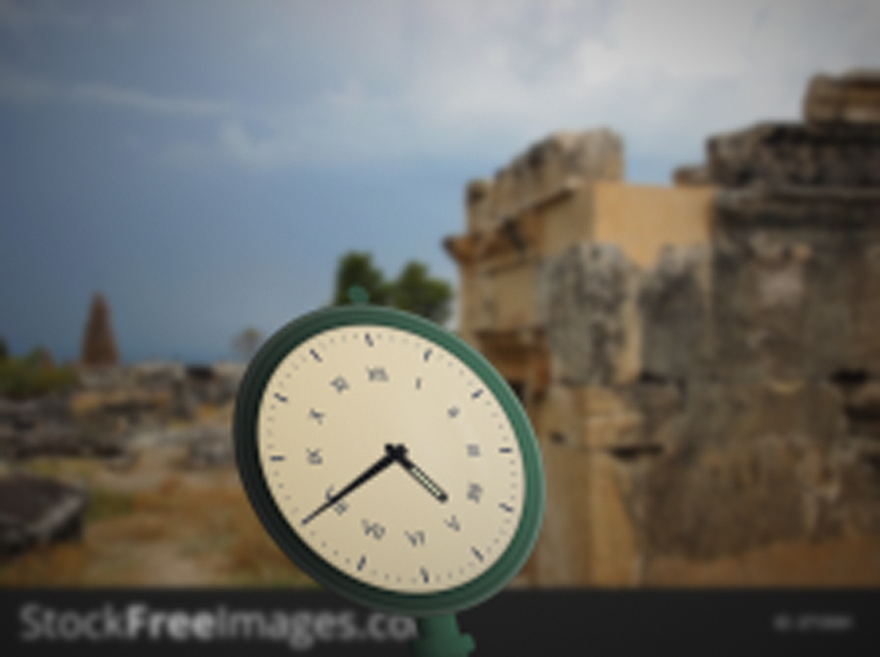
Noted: 4,40
